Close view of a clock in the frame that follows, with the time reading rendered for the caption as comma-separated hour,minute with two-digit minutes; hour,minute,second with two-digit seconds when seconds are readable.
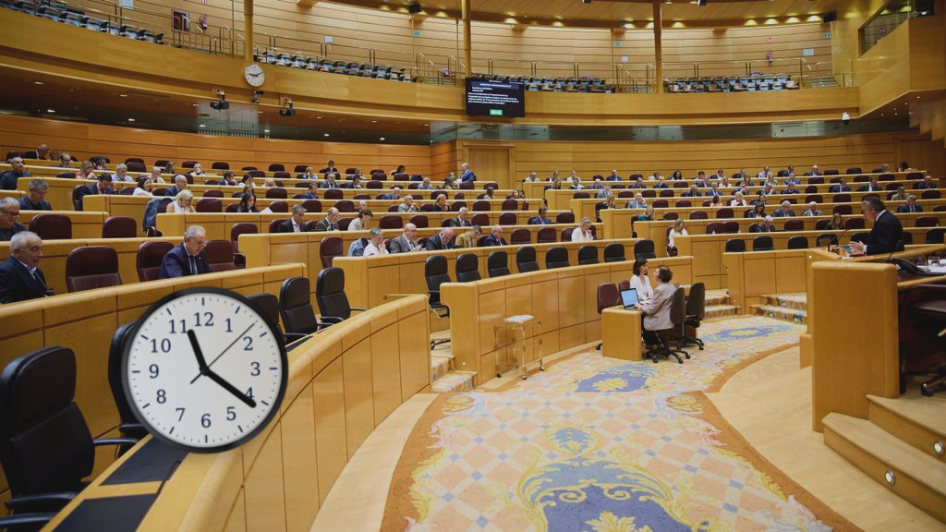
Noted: 11,21,08
